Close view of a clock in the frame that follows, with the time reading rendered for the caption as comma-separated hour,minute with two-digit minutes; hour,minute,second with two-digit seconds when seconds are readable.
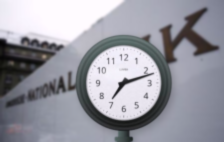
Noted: 7,12
